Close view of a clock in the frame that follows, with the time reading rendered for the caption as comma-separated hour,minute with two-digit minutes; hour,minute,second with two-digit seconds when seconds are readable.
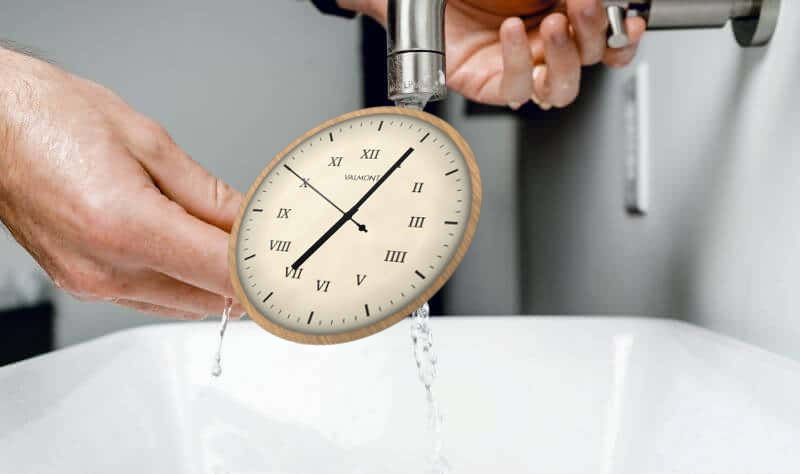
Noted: 7,04,50
